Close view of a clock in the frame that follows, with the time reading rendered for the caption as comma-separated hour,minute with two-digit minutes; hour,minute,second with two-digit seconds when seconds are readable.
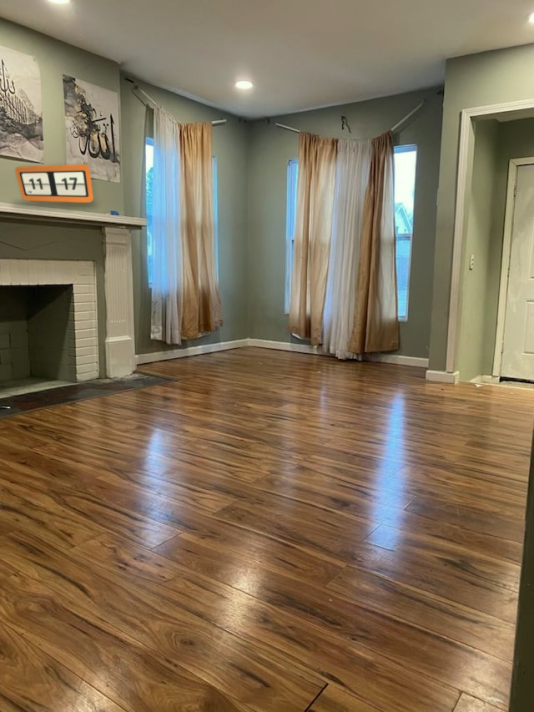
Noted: 11,17
